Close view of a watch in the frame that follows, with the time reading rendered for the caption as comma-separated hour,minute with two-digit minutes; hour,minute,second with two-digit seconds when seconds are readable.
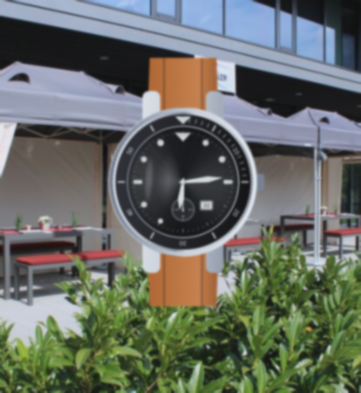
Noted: 6,14
